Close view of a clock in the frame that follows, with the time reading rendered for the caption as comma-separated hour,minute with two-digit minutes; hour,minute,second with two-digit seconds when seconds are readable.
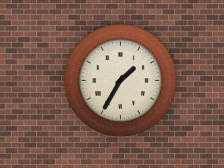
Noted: 1,35
